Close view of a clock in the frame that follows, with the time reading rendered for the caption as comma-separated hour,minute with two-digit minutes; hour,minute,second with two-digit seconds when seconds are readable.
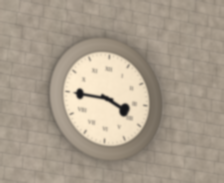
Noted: 3,45
